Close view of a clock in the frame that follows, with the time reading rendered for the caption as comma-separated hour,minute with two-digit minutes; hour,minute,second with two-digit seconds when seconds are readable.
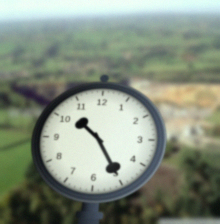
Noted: 10,25
